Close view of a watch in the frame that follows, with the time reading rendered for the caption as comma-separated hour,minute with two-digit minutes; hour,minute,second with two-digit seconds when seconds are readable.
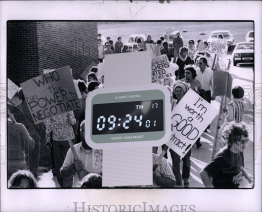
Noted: 9,24,01
